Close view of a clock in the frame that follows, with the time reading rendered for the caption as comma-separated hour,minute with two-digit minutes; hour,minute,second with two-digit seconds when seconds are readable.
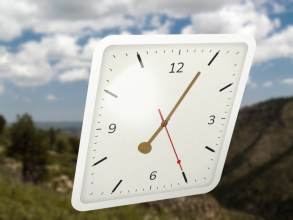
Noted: 7,04,25
